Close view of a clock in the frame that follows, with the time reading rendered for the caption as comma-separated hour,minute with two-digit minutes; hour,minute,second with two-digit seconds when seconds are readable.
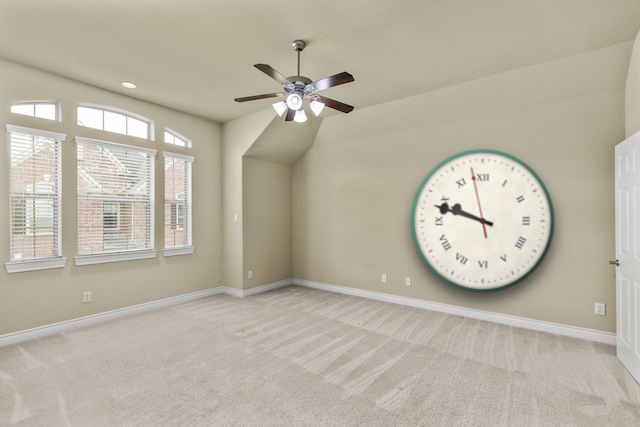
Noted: 9,47,58
